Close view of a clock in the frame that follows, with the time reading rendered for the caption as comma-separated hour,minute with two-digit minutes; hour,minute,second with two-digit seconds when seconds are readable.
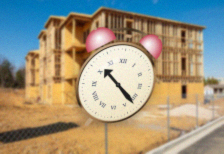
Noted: 10,22
